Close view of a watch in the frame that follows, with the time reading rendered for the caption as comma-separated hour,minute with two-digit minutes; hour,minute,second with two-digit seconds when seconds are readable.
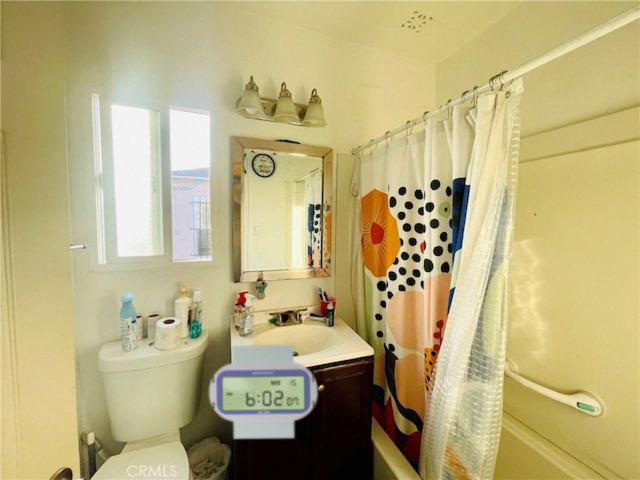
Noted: 6,02
